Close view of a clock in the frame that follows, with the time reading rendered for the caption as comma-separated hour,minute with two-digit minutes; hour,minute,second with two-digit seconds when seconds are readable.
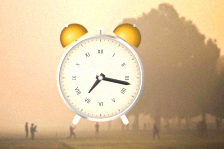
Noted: 7,17
